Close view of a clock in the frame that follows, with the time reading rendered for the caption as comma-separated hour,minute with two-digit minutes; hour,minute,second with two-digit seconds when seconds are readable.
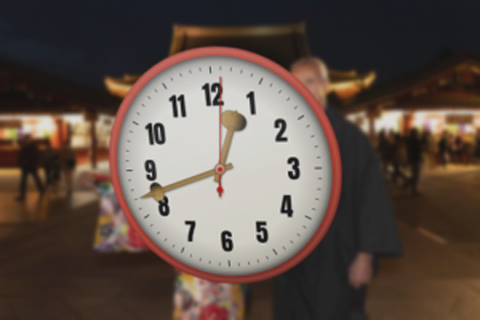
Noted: 12,42,01
